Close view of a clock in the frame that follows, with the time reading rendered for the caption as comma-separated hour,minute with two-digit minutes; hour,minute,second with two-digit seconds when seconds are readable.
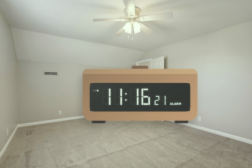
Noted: 11,16,21
